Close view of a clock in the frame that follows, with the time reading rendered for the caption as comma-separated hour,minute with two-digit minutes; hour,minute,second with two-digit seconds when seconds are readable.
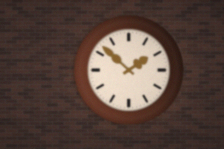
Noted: 1,52
